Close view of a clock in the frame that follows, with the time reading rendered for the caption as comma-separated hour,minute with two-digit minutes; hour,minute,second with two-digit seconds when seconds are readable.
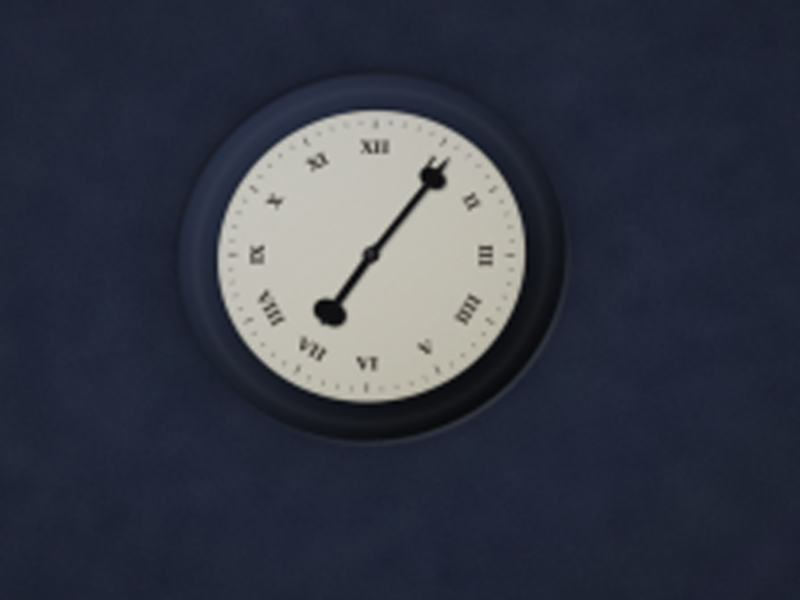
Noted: 7,06
